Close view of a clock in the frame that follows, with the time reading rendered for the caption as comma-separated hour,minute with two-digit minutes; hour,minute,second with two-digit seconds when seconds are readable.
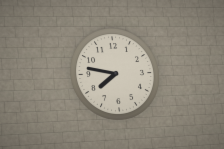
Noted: 7,47
